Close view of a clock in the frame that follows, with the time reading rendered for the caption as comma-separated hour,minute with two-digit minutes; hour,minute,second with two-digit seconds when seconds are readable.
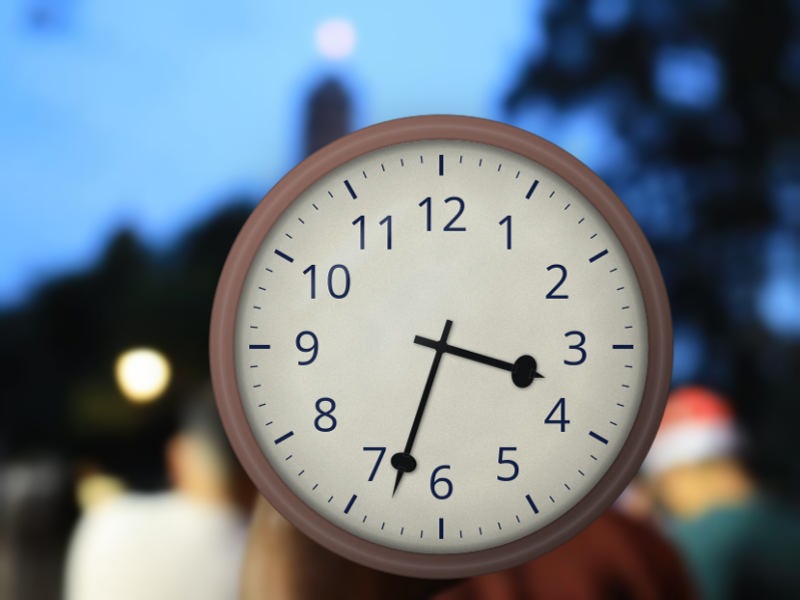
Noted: 3,33
